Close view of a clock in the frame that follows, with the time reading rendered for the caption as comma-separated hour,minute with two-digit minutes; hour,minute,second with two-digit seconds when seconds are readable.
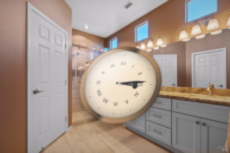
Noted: 3,14
